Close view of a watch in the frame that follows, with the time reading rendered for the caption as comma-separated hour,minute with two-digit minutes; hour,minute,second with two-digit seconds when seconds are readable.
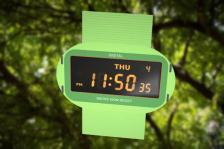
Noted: 11,50,35
